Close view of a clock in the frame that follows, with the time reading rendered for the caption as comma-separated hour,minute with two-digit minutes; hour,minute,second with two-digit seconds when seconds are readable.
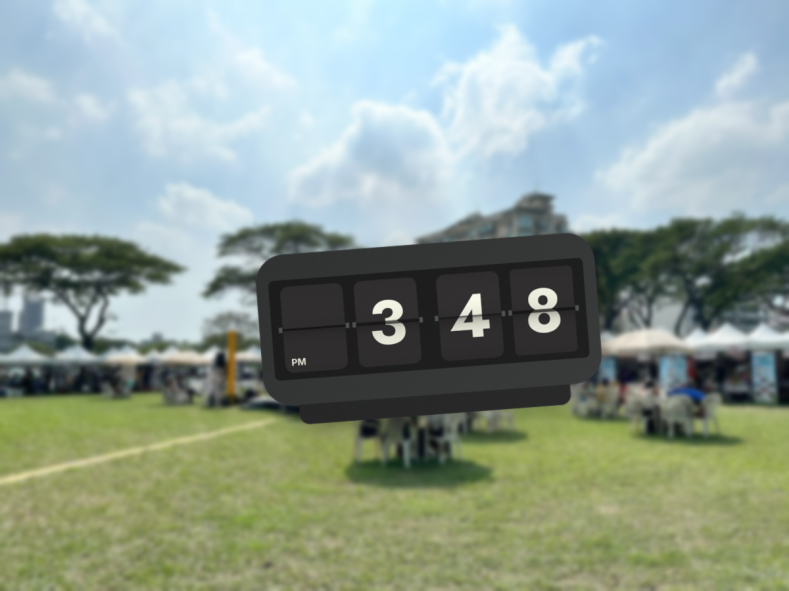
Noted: 3,48
